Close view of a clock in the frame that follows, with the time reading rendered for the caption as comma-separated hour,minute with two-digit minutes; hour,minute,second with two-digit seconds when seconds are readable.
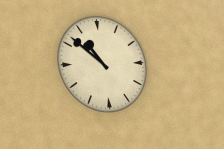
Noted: 10,52
